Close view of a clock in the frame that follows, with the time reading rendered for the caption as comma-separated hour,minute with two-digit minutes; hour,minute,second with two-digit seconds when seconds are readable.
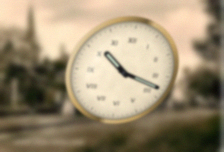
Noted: 10,18
